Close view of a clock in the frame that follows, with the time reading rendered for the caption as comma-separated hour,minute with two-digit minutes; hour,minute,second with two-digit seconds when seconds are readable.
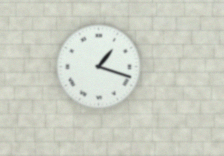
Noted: 1,18
